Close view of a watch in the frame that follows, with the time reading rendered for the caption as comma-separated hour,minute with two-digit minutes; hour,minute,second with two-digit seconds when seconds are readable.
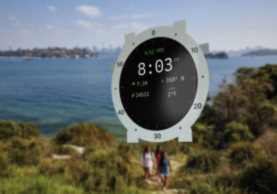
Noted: 8,03
